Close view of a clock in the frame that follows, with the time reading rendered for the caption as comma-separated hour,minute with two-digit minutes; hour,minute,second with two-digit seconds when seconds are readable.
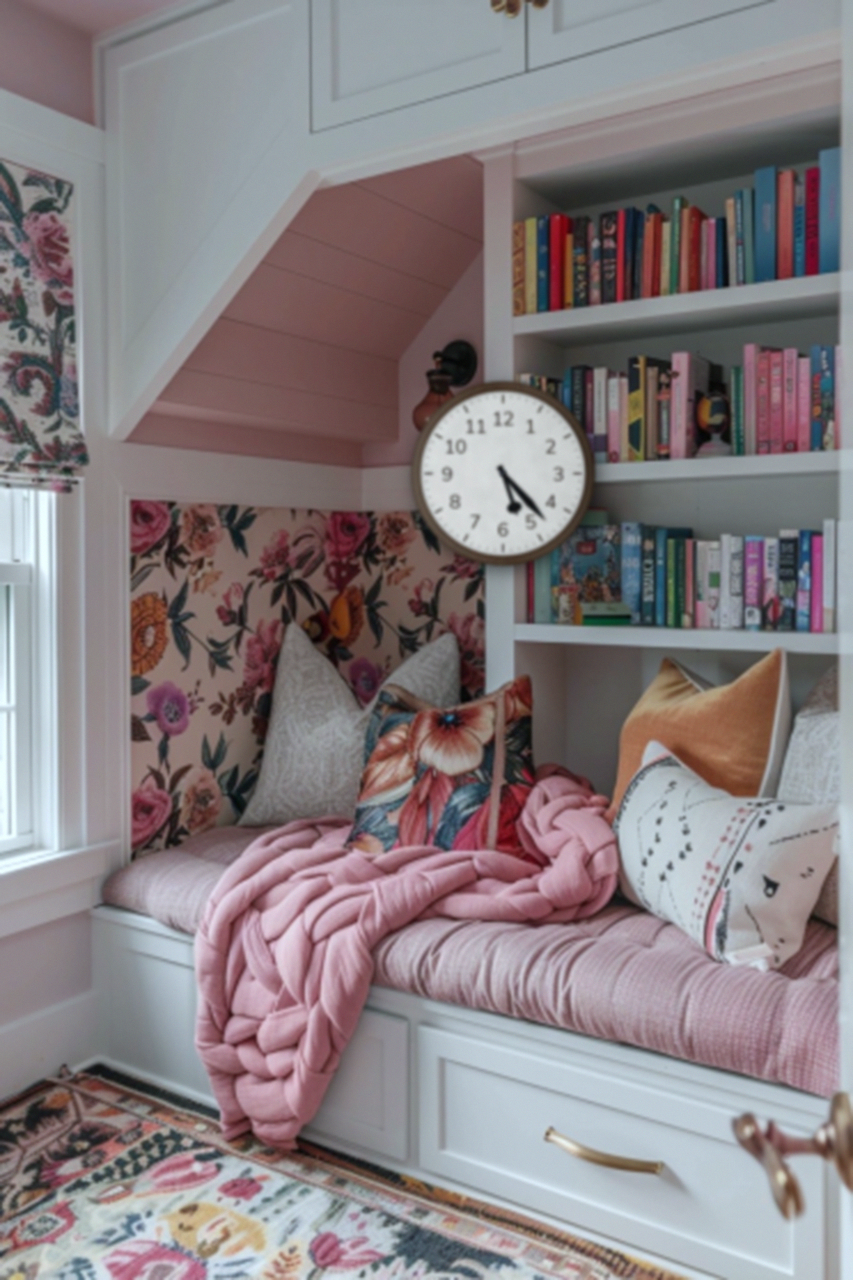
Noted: 5,23
